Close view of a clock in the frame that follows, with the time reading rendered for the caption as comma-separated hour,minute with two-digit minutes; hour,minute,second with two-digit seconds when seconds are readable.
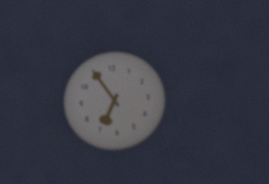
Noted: 6,55
